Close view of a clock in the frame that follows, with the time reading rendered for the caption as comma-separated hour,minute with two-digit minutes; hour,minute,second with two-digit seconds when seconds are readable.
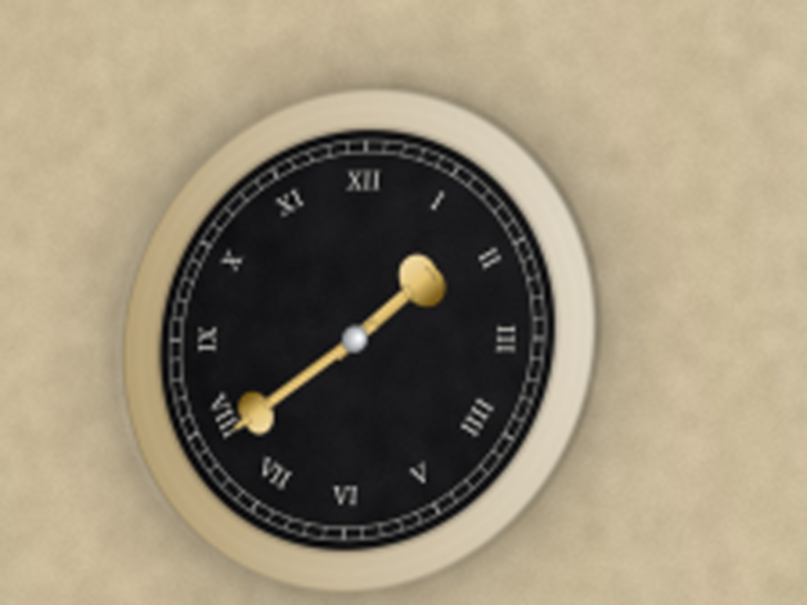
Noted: 1,39
